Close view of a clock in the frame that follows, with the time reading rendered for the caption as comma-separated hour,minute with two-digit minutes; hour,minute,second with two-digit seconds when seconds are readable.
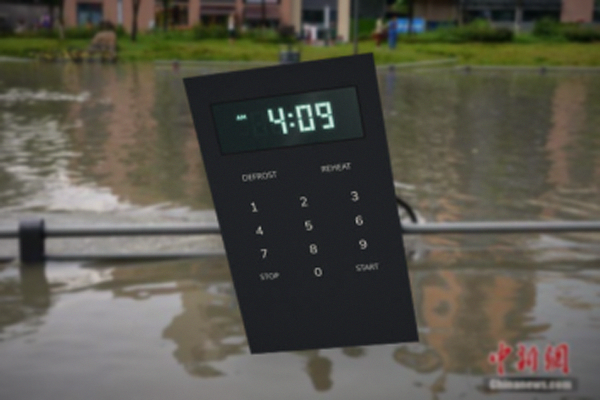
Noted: 4,09
